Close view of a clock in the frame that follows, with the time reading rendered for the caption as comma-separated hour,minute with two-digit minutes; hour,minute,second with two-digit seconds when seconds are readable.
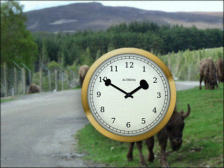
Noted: 1,50
